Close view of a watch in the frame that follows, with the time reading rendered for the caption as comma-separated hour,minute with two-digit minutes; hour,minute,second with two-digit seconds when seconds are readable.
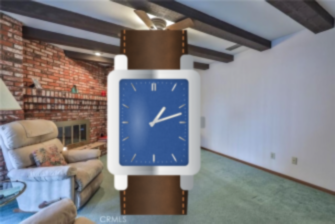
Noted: 1,12
